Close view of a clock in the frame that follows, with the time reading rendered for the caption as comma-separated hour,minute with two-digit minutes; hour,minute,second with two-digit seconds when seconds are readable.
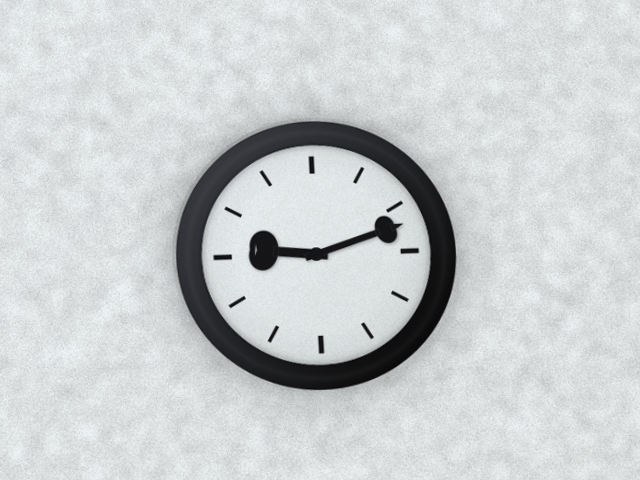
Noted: 9,12
